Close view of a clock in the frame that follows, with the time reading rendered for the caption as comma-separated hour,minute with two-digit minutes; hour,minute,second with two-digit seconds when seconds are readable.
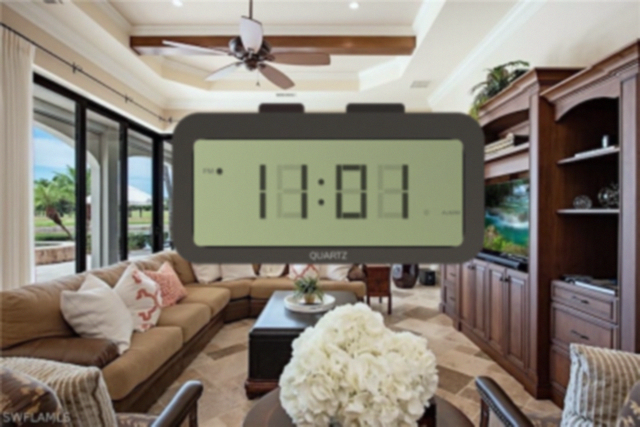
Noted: 11,01
